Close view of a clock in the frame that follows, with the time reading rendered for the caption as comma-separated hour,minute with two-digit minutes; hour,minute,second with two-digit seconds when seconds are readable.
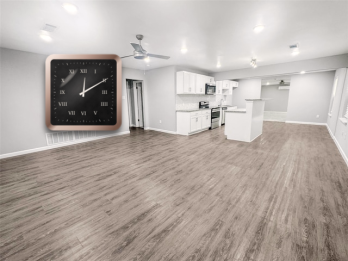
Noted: 12,10
